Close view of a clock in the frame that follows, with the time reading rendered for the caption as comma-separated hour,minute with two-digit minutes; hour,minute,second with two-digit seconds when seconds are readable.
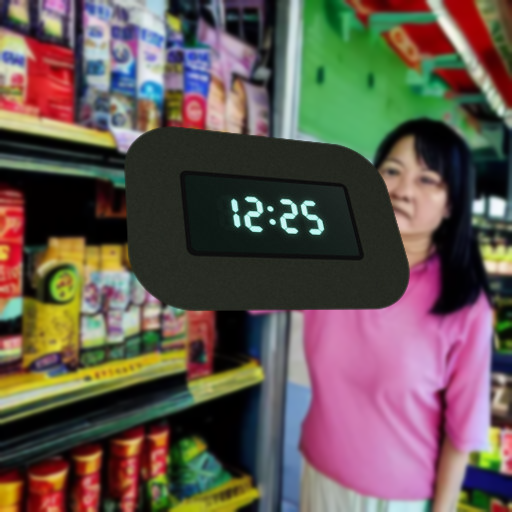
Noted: 12,25
